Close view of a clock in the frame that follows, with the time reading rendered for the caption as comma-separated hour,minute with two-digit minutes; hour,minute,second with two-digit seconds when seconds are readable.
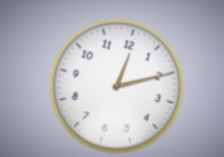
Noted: 12,10
